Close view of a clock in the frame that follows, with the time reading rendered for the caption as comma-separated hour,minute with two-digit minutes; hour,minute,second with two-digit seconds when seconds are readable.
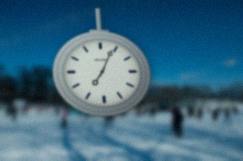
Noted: 7,04
